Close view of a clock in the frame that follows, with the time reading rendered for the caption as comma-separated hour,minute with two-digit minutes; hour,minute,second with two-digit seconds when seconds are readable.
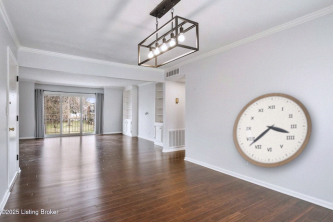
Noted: 3,38
